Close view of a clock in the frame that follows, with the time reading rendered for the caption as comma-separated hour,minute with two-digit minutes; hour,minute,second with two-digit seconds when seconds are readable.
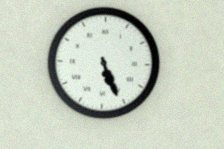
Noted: 5,26
